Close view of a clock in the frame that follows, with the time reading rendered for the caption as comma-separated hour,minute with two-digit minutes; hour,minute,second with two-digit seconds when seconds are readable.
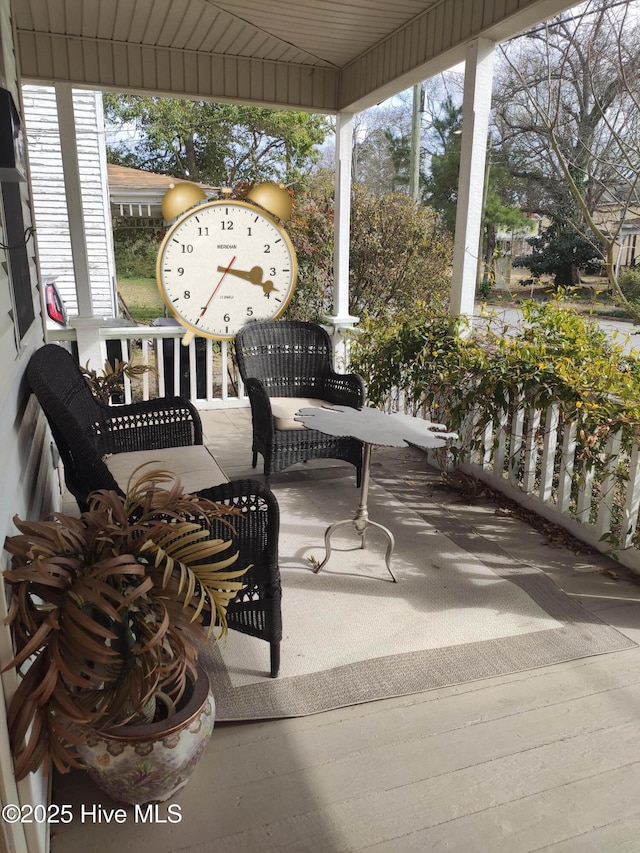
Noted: 3,18,35
